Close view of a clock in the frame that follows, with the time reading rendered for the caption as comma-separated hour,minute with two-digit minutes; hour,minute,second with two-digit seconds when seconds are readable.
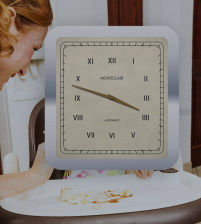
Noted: 3,48
